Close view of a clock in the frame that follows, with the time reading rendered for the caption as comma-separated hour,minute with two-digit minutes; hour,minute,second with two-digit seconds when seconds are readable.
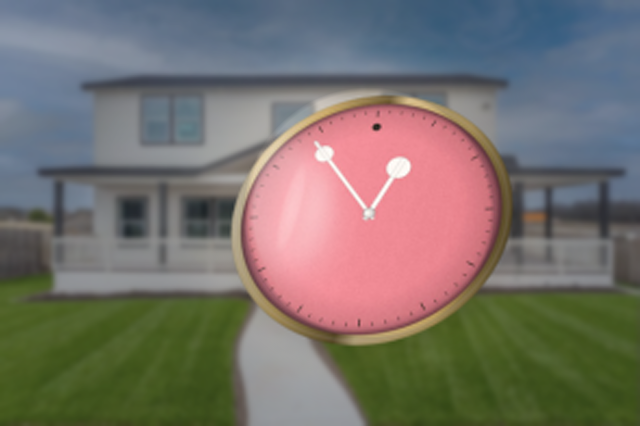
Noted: 12,54
